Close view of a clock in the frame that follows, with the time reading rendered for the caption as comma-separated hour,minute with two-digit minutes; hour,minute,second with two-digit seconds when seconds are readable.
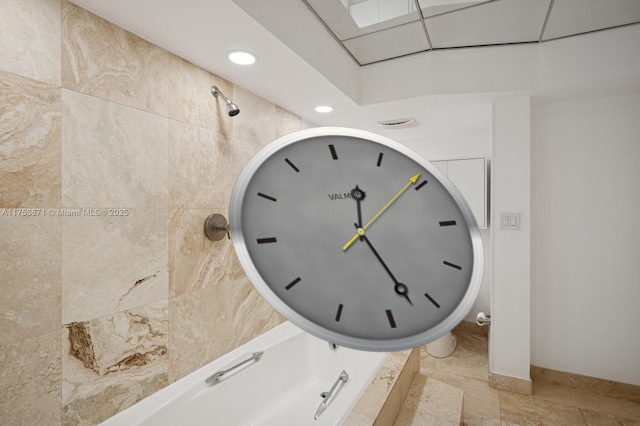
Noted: 12,27,09
